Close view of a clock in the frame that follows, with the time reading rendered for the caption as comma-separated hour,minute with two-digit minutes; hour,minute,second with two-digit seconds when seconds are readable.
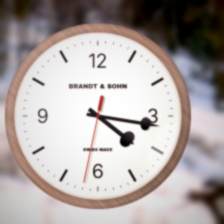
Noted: 4,16,32
